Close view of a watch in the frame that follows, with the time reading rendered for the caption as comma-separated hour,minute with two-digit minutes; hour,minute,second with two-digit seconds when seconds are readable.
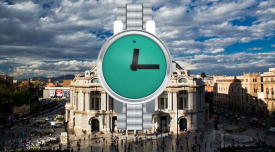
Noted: 12,15
